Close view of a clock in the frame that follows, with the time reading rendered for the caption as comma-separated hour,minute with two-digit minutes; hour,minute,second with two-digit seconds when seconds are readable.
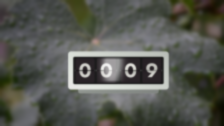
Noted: 0,09
